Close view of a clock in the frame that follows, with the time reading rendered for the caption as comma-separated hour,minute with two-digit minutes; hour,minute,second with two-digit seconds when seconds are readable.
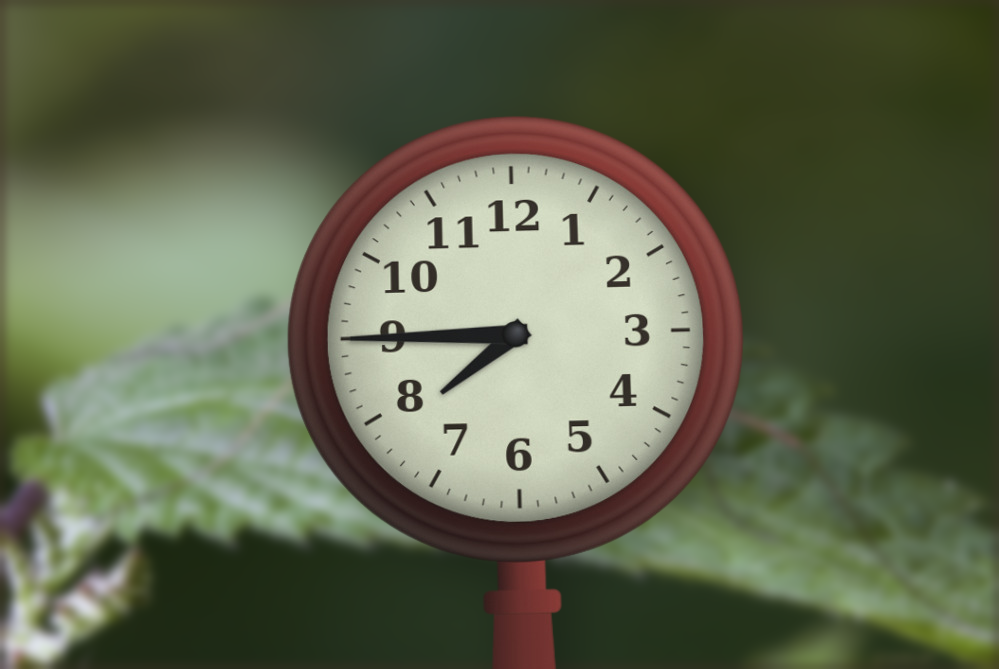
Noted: 7,45
